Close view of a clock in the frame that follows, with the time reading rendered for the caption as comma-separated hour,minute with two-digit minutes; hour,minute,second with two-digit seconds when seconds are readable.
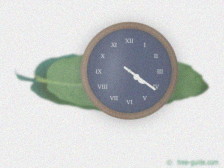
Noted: 4,21
